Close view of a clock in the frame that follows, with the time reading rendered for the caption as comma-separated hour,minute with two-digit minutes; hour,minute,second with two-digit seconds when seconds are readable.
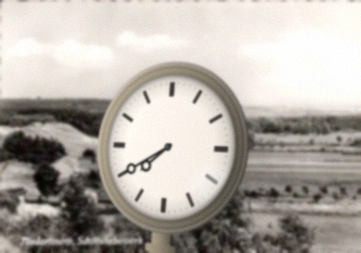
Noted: 7,40
